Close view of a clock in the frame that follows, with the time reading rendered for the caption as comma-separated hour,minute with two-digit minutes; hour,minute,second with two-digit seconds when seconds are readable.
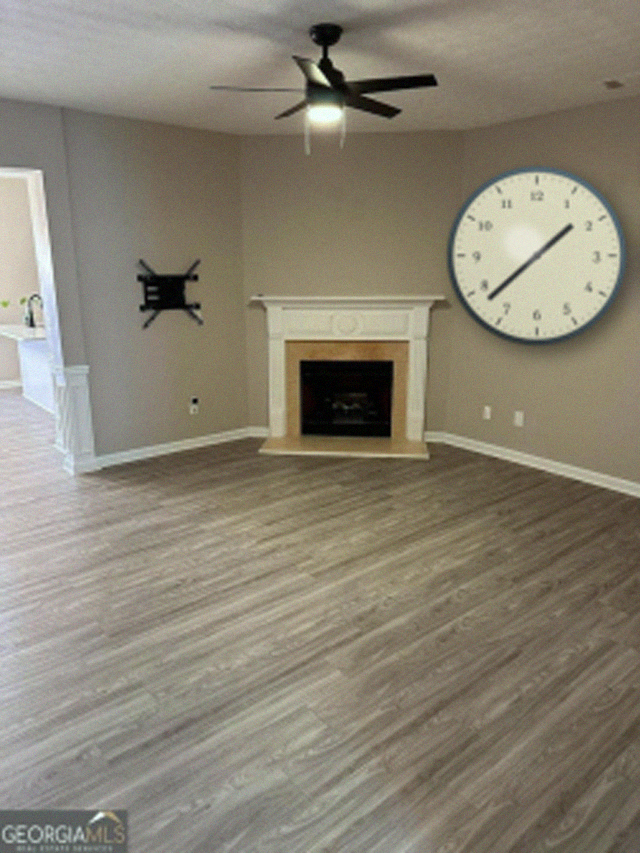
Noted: 1,38
